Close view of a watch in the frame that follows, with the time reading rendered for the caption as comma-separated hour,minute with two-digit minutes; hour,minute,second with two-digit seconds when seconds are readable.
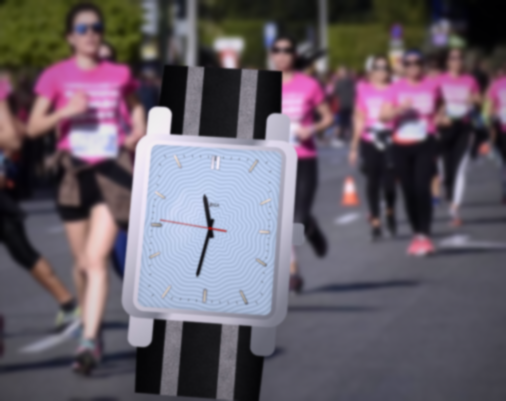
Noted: 11,31,46
